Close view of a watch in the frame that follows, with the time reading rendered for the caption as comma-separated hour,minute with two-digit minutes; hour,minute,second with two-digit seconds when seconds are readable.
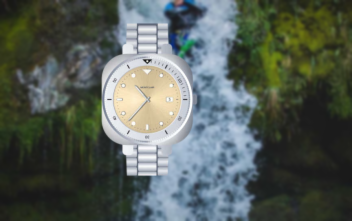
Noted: 10,37
